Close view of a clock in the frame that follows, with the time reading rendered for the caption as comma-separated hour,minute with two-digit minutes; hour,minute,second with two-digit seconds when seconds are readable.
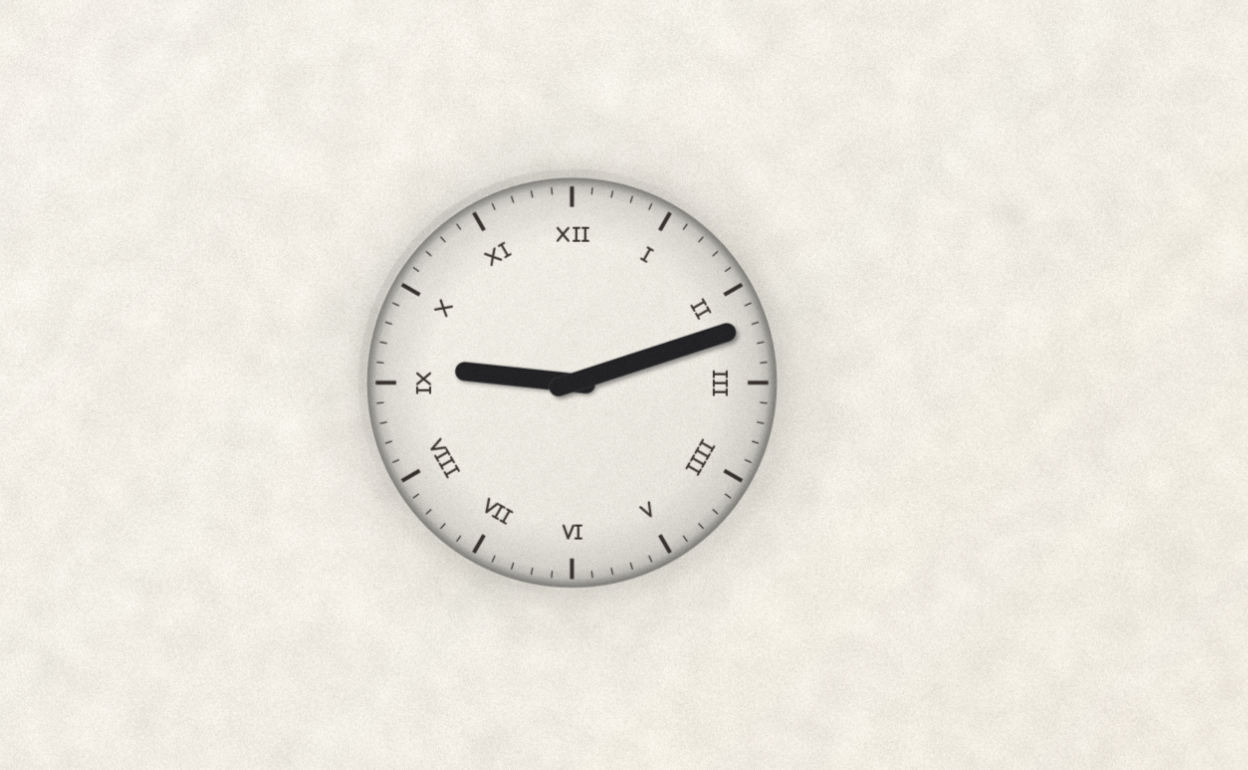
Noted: 9,12
